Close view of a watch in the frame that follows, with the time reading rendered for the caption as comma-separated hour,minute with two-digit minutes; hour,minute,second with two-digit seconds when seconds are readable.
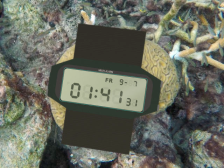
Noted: 1,41,31
